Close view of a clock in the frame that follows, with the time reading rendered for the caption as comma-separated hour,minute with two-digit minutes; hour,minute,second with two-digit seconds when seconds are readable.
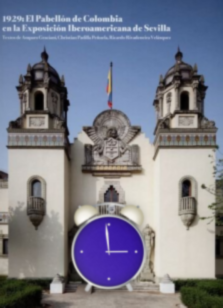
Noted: 2,59
